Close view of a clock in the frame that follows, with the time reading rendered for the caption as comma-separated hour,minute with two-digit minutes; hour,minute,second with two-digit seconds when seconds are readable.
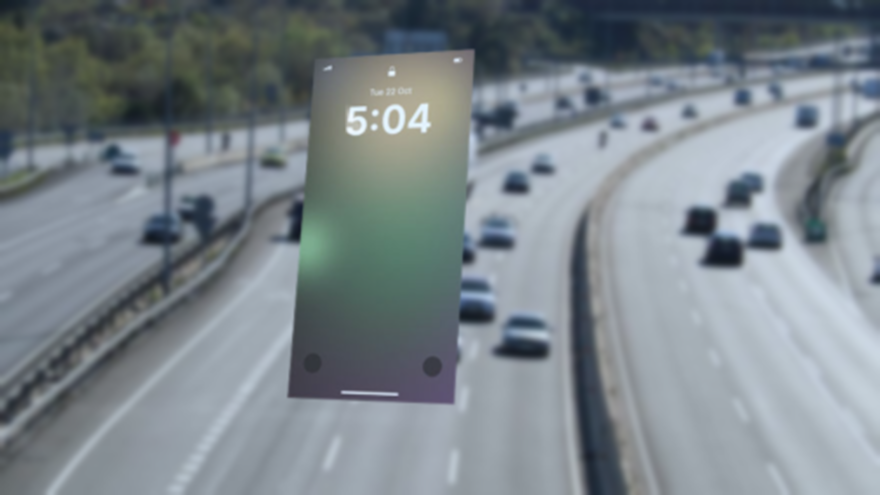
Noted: 5,04
